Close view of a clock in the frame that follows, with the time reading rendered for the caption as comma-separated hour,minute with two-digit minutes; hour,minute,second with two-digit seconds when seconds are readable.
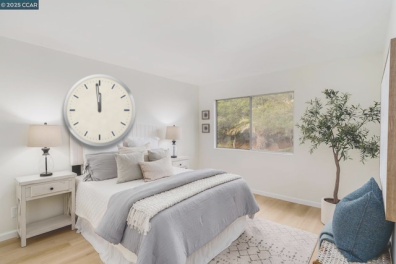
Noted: 11,59
